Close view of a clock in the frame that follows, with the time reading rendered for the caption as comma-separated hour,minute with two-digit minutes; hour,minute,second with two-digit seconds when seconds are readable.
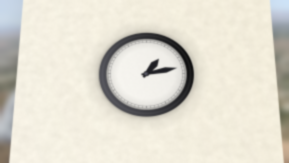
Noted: 1,13
